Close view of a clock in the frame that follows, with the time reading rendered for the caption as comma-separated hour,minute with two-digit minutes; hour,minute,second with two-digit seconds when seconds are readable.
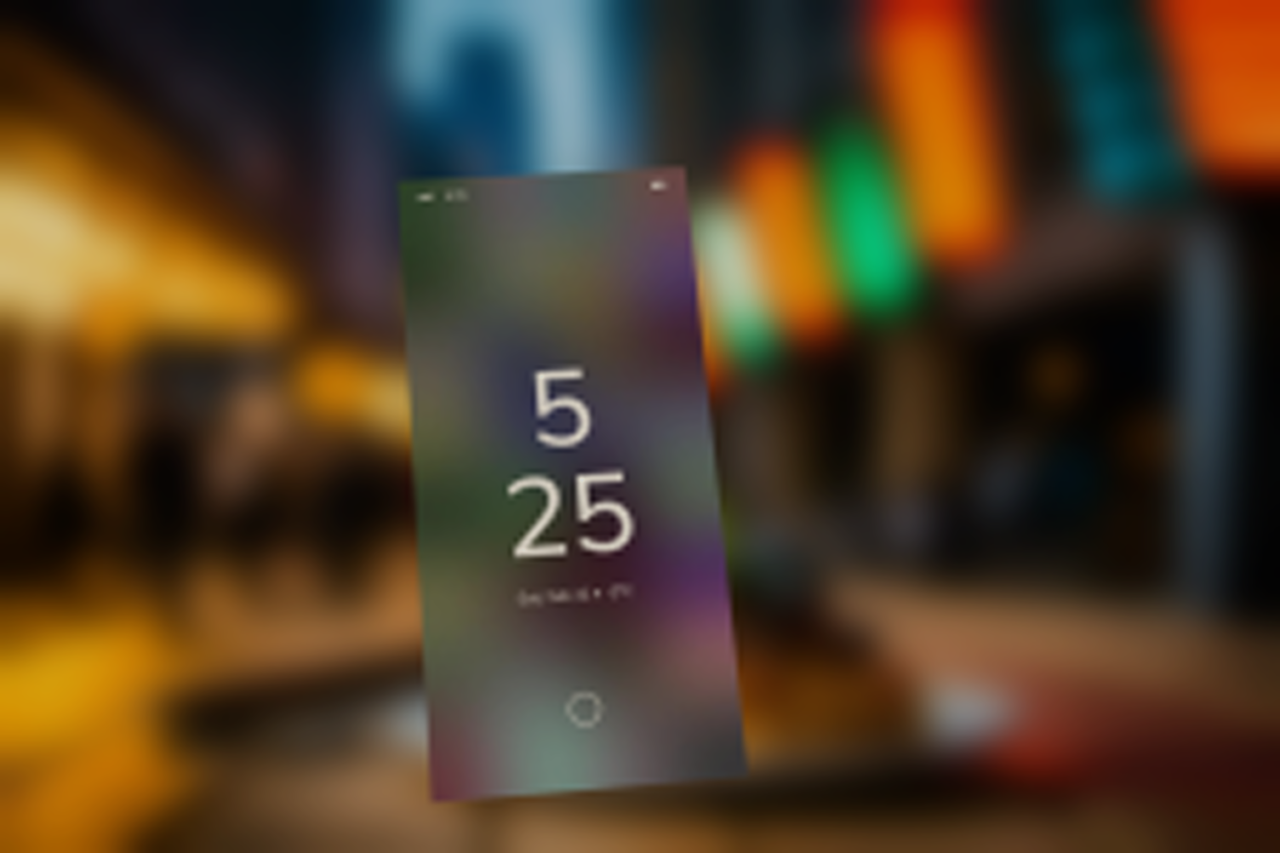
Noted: 5,25
